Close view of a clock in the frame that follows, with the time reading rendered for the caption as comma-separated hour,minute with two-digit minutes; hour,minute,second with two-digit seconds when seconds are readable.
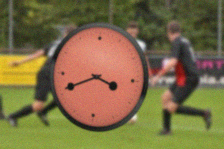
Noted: 3,41
